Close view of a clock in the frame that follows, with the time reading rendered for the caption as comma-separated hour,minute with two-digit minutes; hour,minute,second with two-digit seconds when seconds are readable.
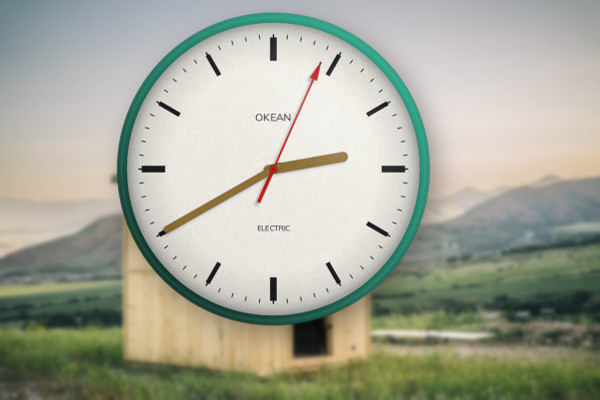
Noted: 2,40,04
